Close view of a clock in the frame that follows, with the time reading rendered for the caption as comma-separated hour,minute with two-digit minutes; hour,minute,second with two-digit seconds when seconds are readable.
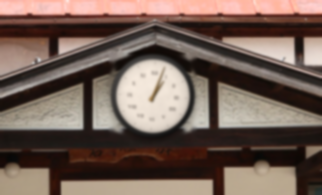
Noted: 1,03
